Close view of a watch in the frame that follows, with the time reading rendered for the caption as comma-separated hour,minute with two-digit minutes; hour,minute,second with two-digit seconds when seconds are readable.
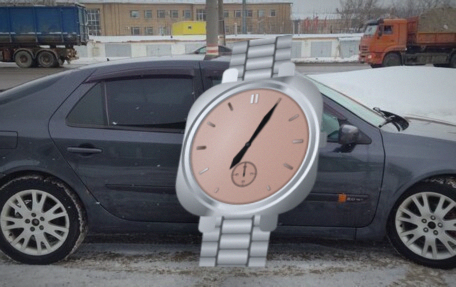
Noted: 7,05
